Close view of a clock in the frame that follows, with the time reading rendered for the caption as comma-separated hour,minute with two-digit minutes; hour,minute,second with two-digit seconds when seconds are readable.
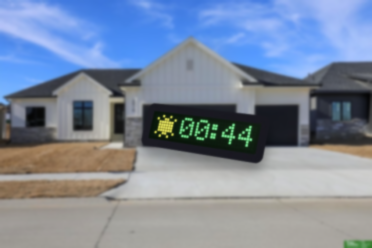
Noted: 0,44
